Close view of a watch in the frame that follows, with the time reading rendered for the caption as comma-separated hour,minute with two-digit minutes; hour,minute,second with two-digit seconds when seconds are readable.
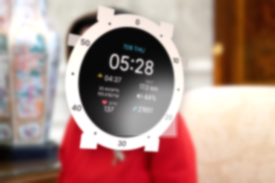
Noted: 5,28
